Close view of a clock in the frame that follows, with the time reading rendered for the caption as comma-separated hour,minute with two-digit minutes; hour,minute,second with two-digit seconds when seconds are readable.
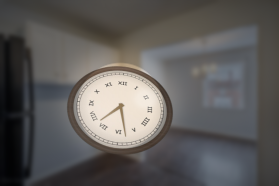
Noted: 7,28
